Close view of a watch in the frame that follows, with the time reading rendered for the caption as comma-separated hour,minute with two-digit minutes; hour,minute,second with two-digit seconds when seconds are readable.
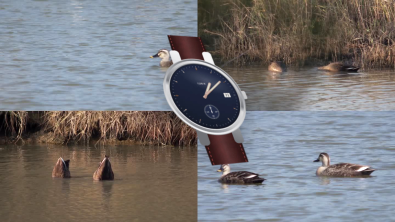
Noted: 1,09
